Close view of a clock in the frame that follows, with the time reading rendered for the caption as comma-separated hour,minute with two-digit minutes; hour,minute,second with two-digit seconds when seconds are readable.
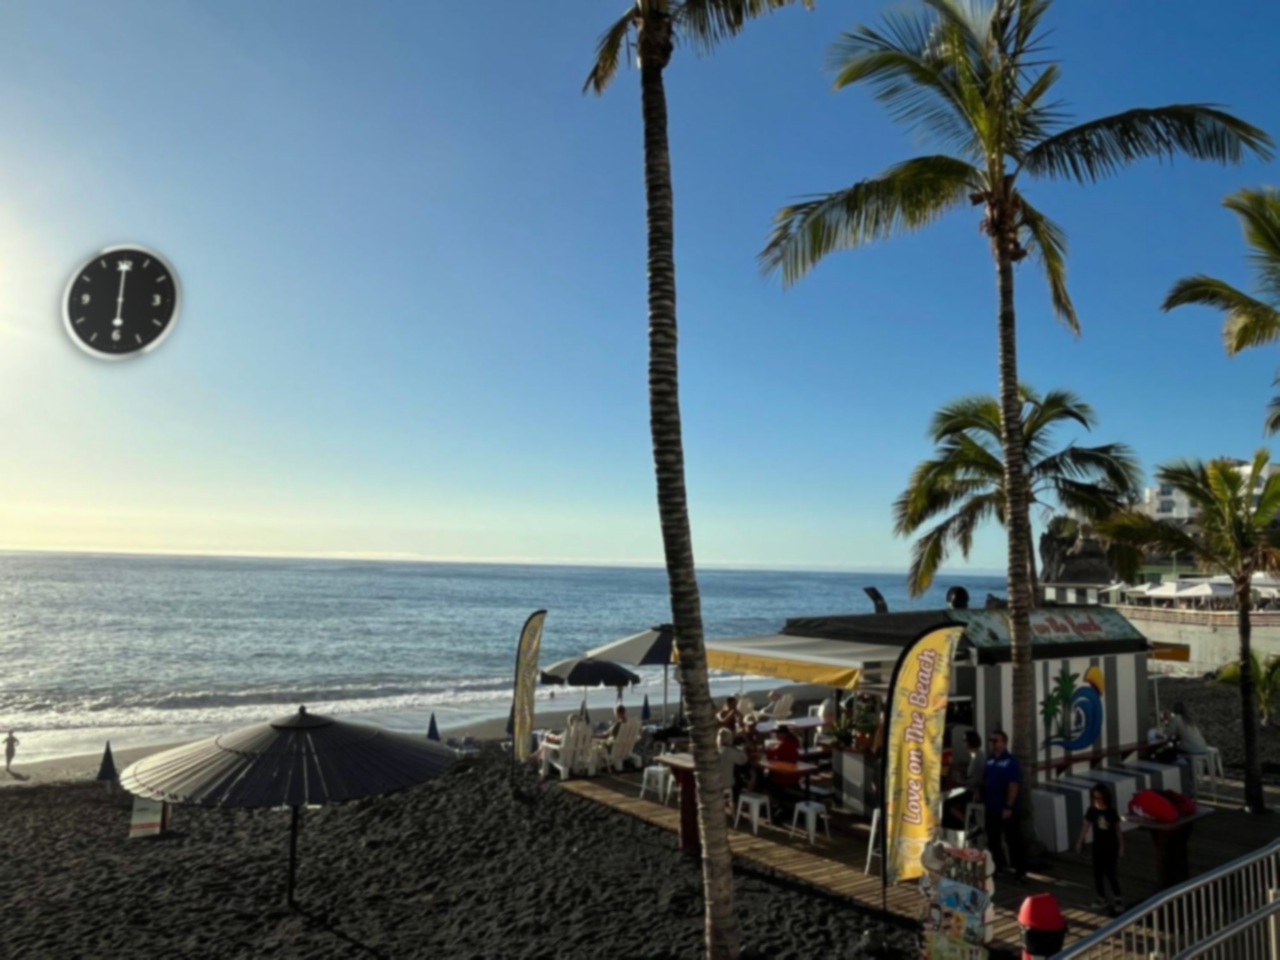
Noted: 6,00
